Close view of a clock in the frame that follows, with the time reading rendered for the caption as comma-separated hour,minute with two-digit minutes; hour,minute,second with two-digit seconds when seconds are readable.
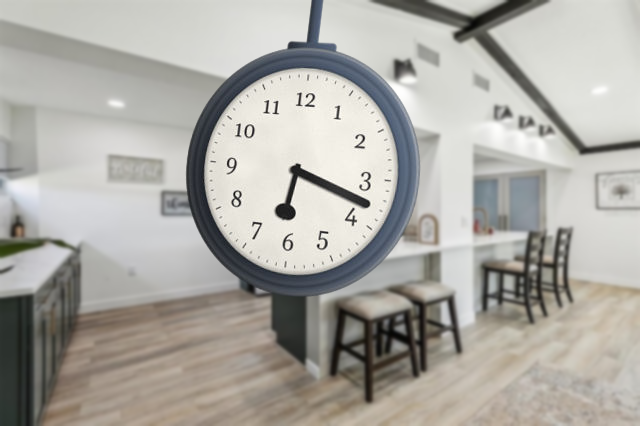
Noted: 6,18
